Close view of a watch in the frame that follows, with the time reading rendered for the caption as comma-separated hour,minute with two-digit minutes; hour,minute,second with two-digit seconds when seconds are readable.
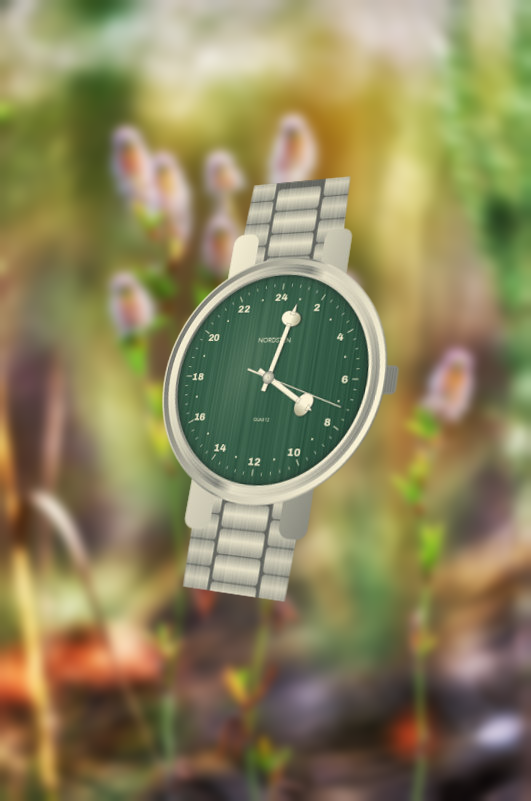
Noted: 8,02,18
